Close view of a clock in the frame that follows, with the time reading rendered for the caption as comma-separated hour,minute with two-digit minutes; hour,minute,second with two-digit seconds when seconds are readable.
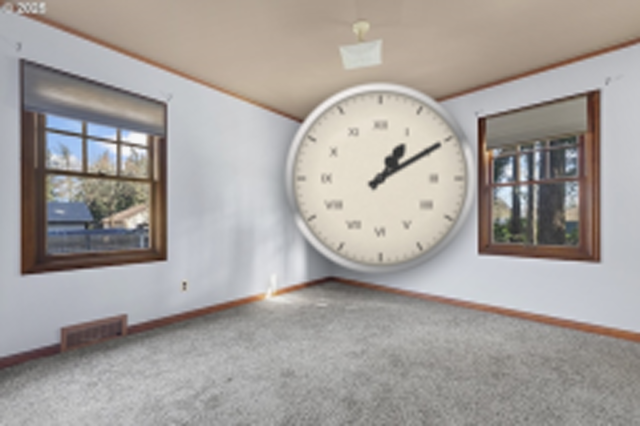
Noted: 1,10
